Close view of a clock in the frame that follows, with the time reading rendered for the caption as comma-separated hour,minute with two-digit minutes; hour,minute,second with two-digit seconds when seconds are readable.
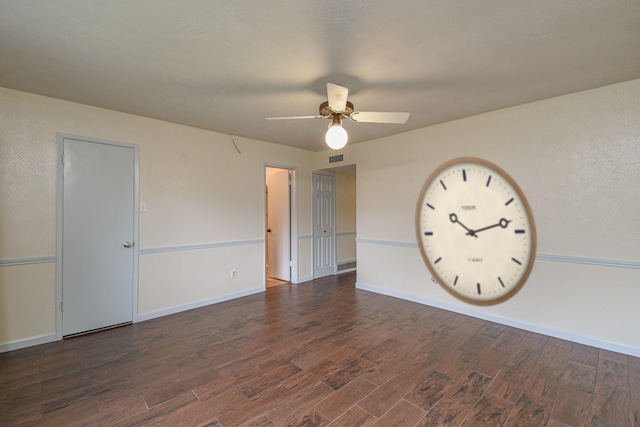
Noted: 10,13
